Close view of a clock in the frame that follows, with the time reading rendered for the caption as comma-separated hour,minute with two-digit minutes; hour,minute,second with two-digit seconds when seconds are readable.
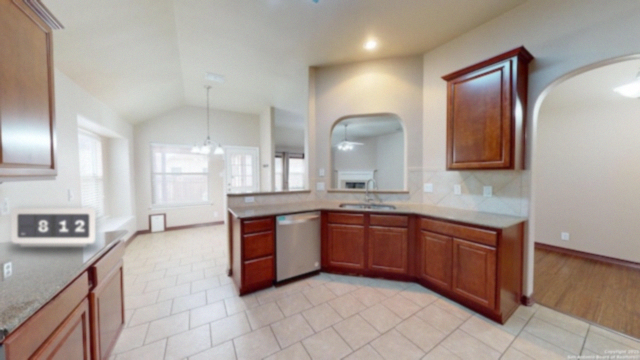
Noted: 8,12
